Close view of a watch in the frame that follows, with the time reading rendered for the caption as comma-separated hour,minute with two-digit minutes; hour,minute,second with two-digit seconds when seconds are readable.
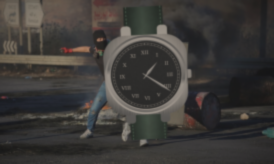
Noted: 1,21
